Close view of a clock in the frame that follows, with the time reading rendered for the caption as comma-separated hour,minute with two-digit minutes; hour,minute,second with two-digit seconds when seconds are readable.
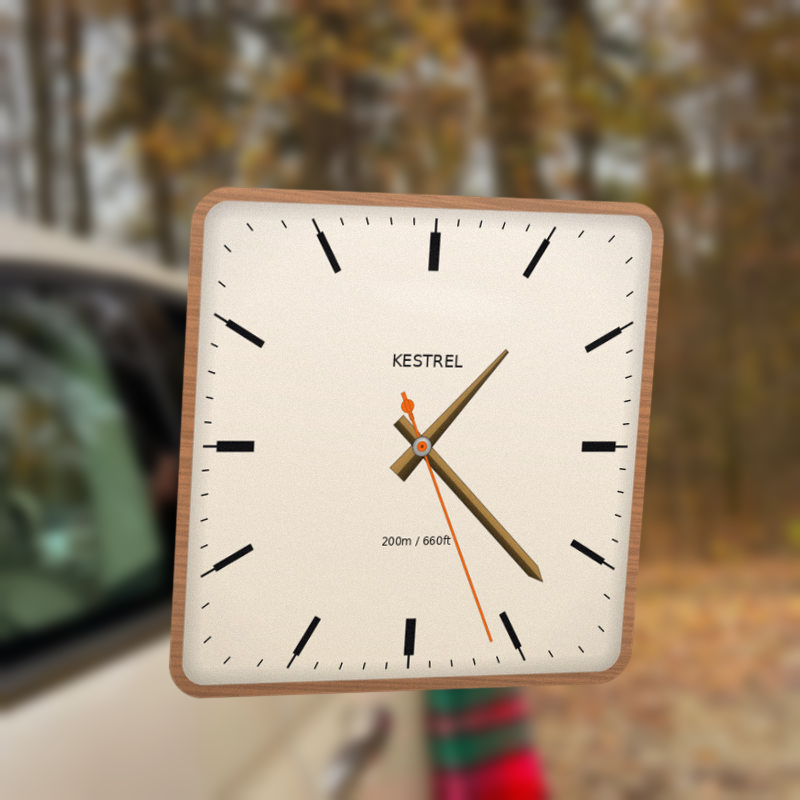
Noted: 1,22,26
